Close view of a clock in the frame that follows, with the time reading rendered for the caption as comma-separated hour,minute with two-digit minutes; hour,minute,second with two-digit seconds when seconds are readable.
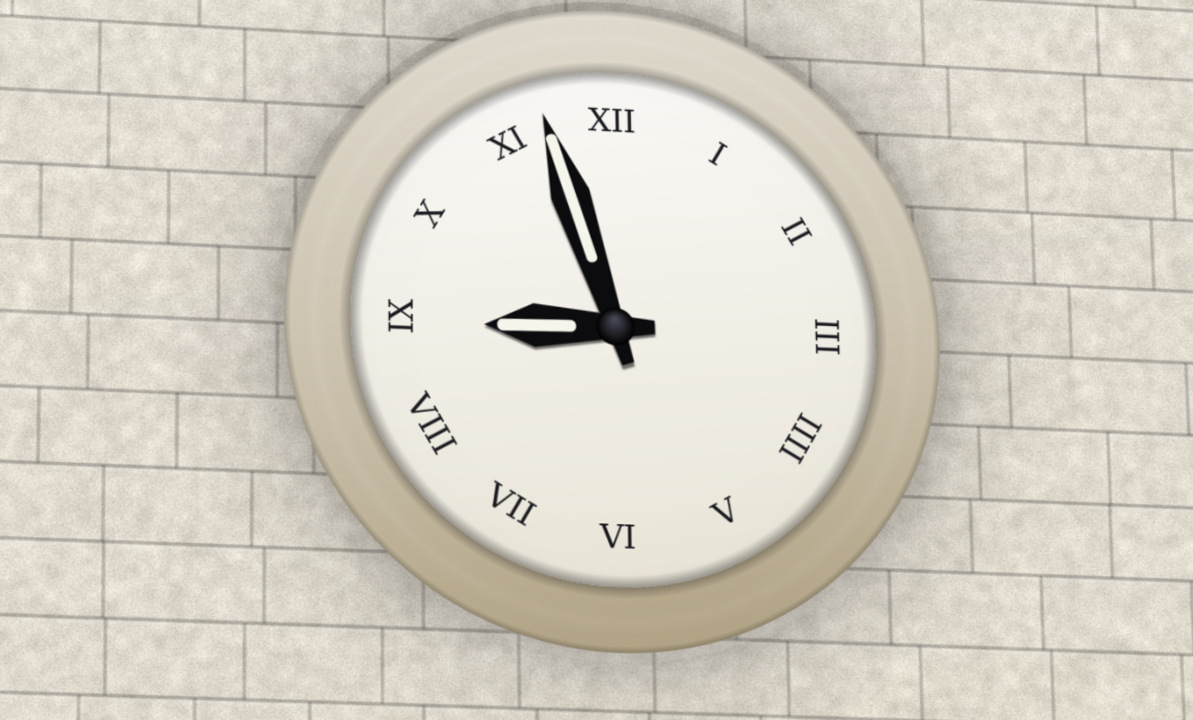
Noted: 8,57
